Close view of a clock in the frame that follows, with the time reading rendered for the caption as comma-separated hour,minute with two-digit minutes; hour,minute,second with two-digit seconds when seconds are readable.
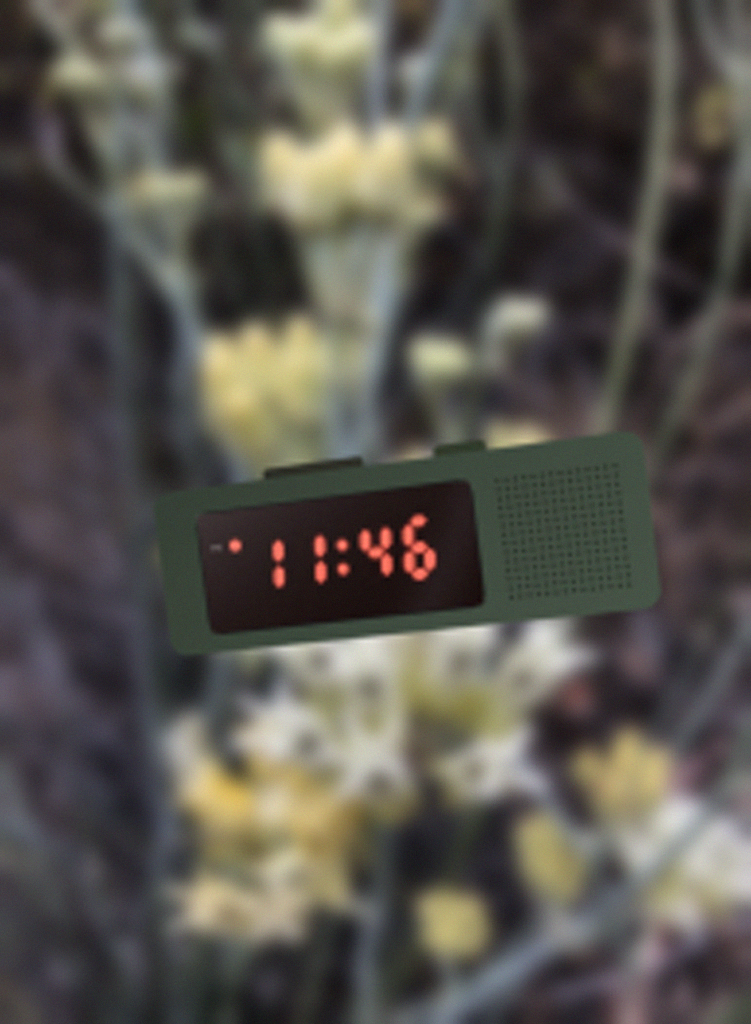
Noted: 11,46
